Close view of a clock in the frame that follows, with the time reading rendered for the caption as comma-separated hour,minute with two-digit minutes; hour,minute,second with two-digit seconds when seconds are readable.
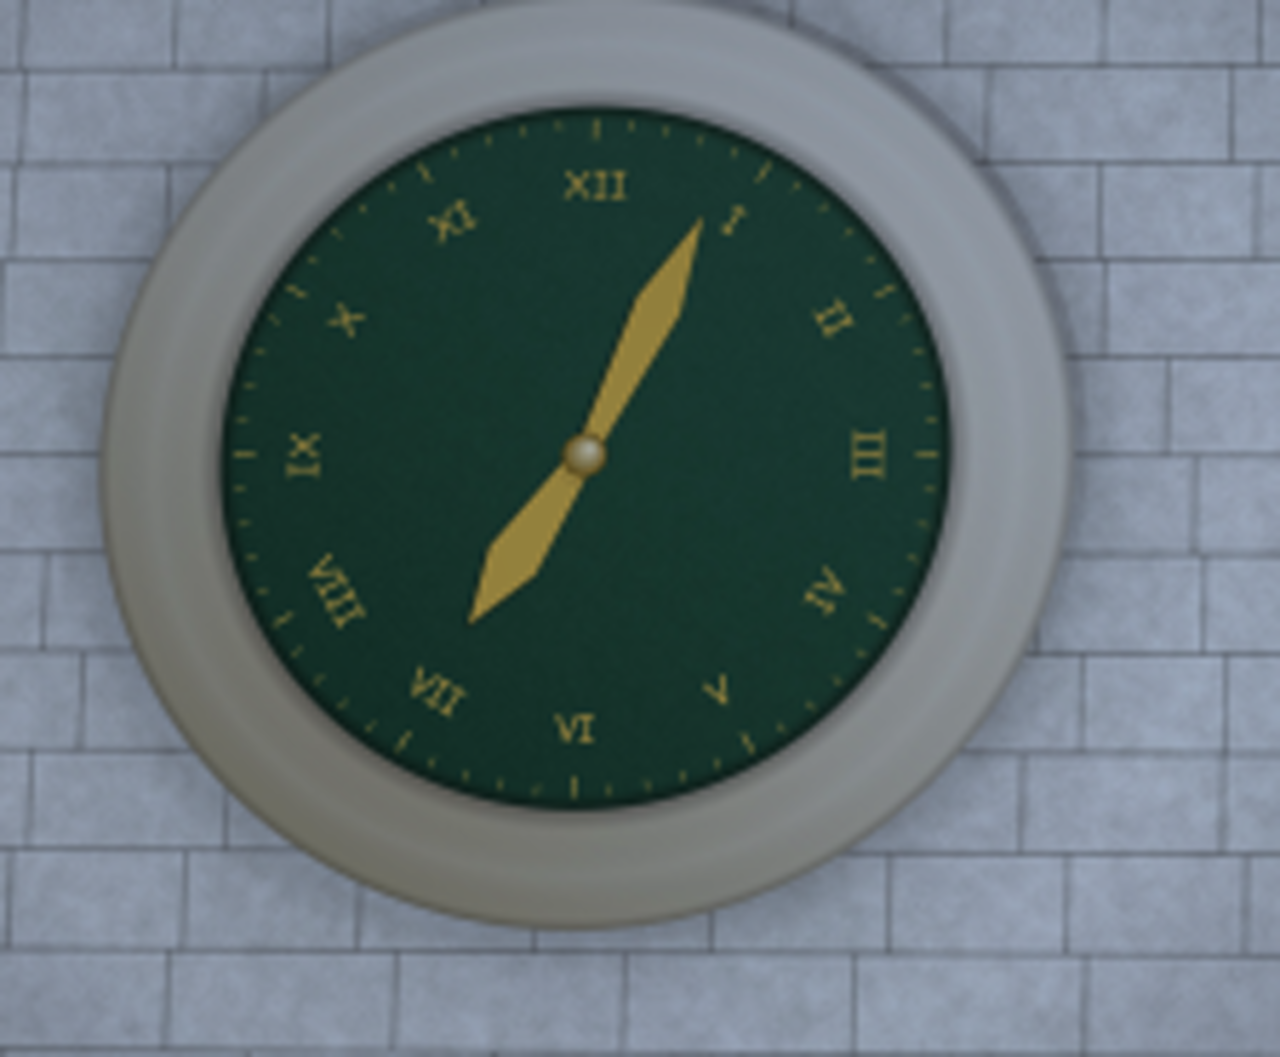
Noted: 7,04
